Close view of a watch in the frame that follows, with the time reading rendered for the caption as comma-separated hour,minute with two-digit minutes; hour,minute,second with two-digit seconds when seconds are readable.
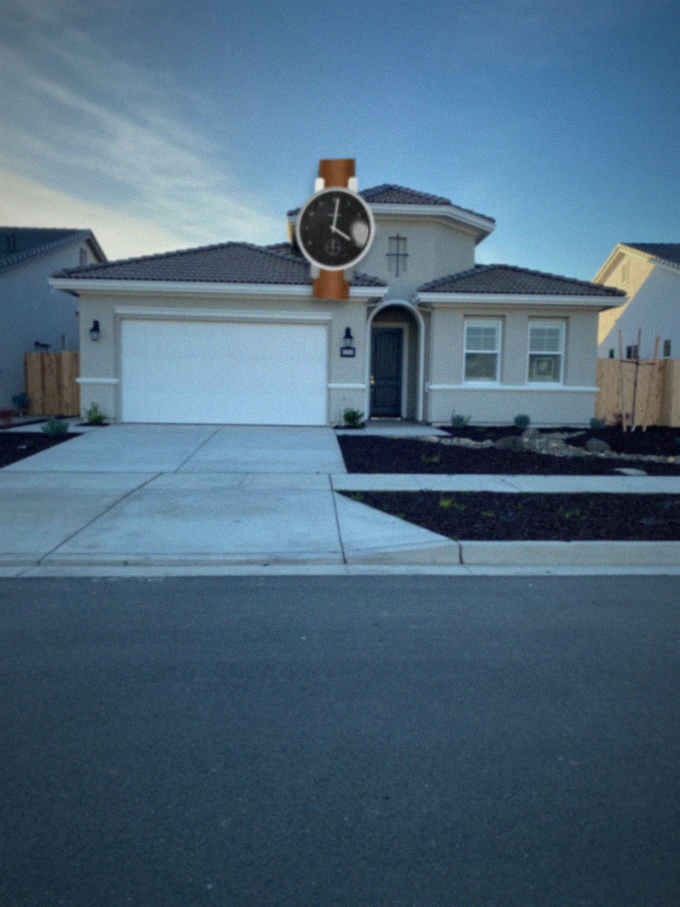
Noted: 4,01
